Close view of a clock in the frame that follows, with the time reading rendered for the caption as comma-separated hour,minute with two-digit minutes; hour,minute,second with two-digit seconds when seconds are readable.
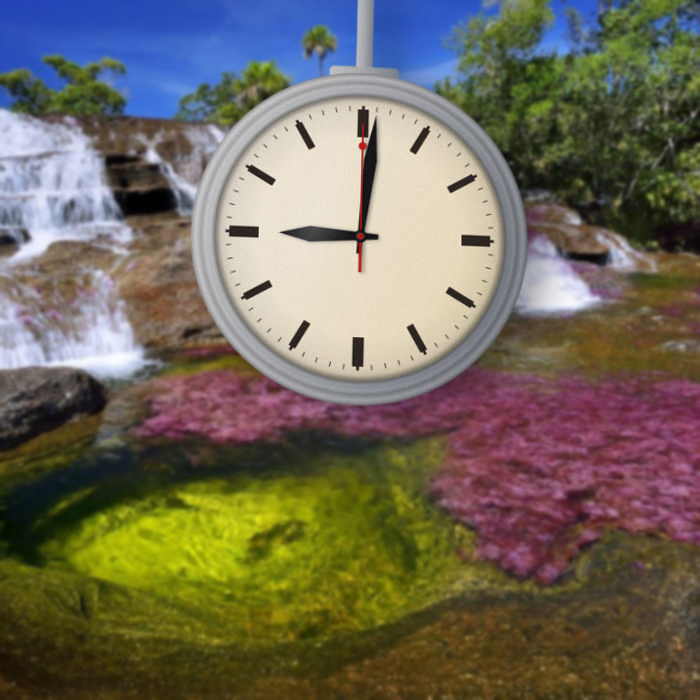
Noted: 9,01,00
